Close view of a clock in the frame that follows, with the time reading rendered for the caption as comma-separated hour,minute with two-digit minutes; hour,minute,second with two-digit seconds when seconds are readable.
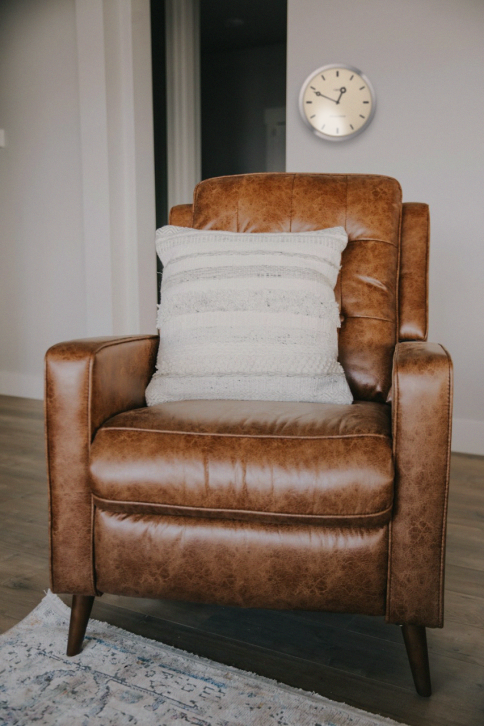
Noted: 12,49
